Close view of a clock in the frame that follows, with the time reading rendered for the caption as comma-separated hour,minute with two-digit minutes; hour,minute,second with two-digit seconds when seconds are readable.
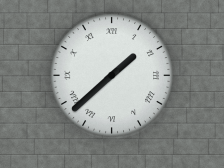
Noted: 1,38
